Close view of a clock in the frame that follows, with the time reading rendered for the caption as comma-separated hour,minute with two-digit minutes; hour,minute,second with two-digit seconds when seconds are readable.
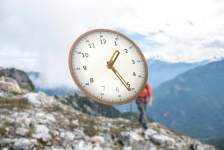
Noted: 1,26
